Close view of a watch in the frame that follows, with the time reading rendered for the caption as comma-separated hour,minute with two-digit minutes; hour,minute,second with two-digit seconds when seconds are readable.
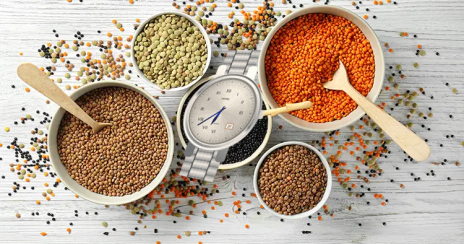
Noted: 6,38
